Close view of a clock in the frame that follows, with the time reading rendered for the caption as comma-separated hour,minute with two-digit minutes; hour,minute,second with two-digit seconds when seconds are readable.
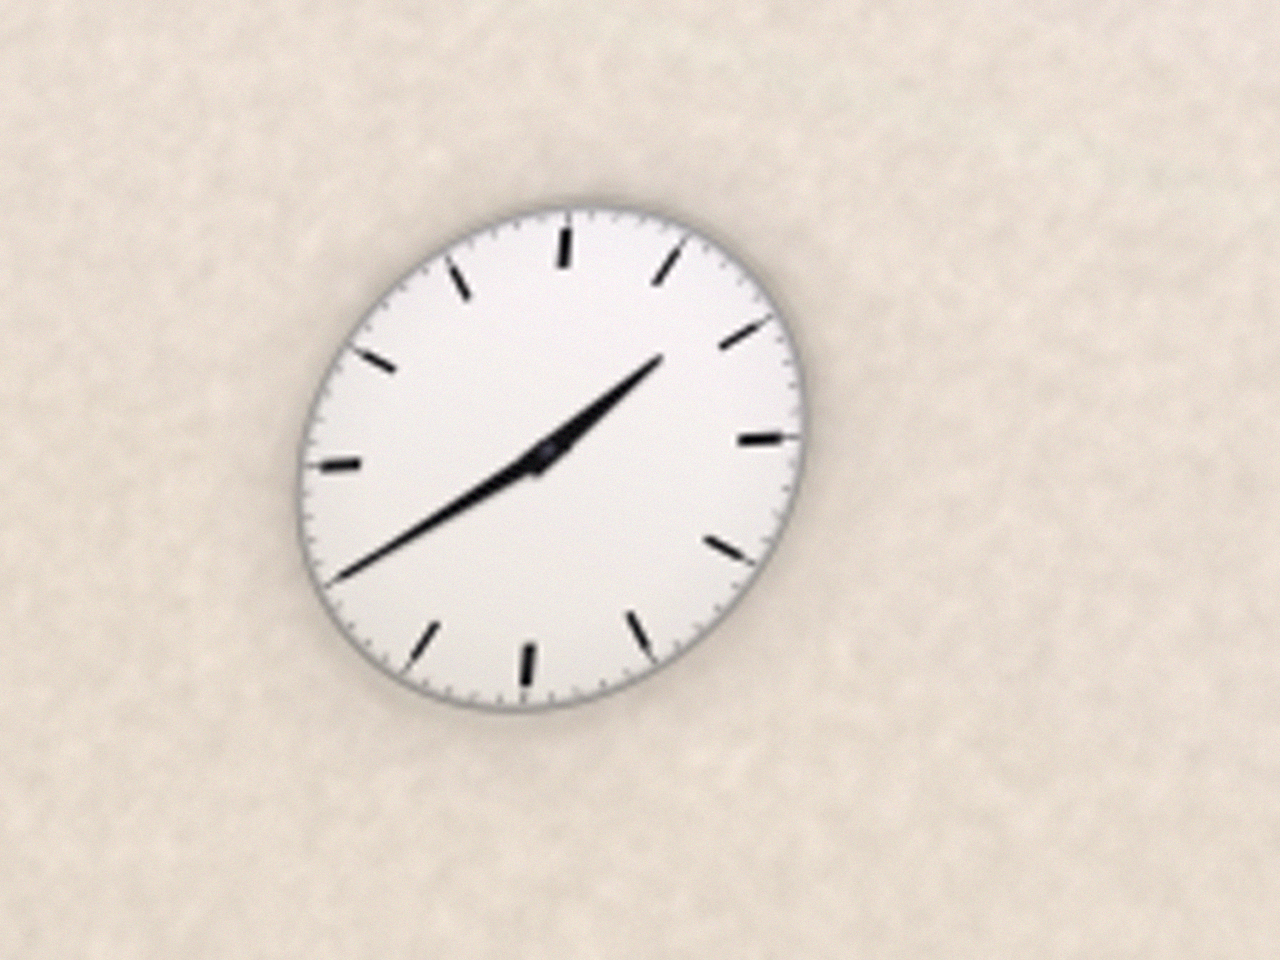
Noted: 1,40
